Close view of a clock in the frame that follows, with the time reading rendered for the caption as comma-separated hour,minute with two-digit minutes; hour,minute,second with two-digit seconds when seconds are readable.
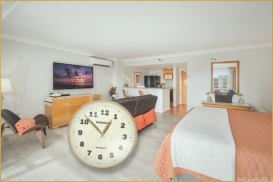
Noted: 12,52
